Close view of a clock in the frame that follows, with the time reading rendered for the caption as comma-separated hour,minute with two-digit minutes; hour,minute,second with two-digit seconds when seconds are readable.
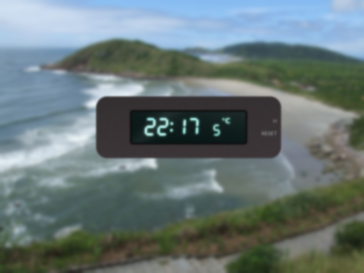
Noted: 22,17
